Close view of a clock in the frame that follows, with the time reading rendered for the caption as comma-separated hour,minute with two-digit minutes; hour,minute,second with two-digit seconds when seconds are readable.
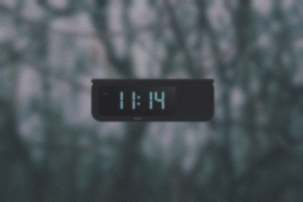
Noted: 11,14
